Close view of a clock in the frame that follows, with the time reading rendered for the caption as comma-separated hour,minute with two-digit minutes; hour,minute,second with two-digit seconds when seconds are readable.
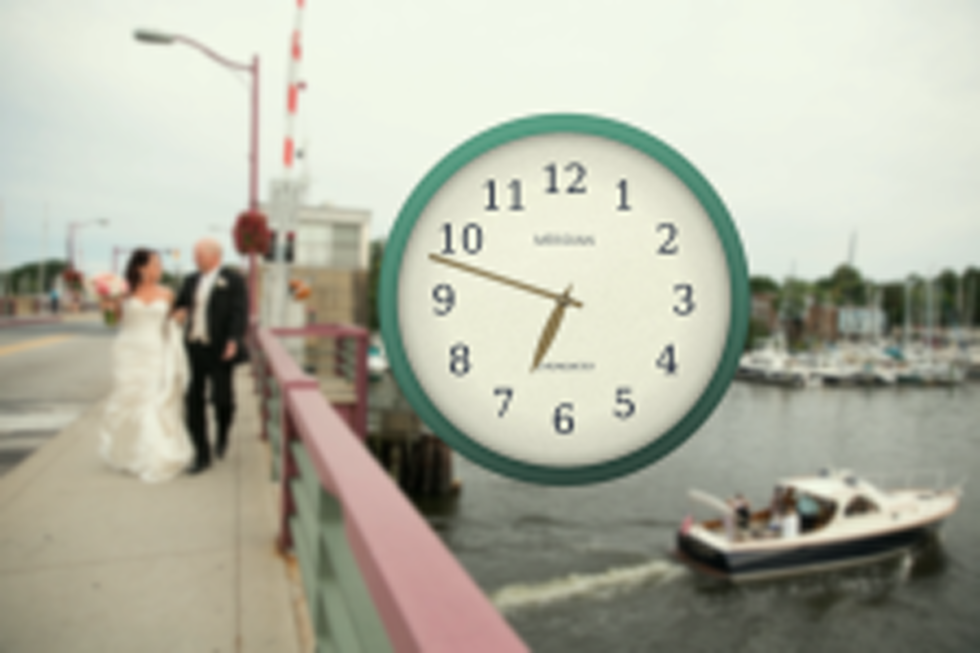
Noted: 6,48
